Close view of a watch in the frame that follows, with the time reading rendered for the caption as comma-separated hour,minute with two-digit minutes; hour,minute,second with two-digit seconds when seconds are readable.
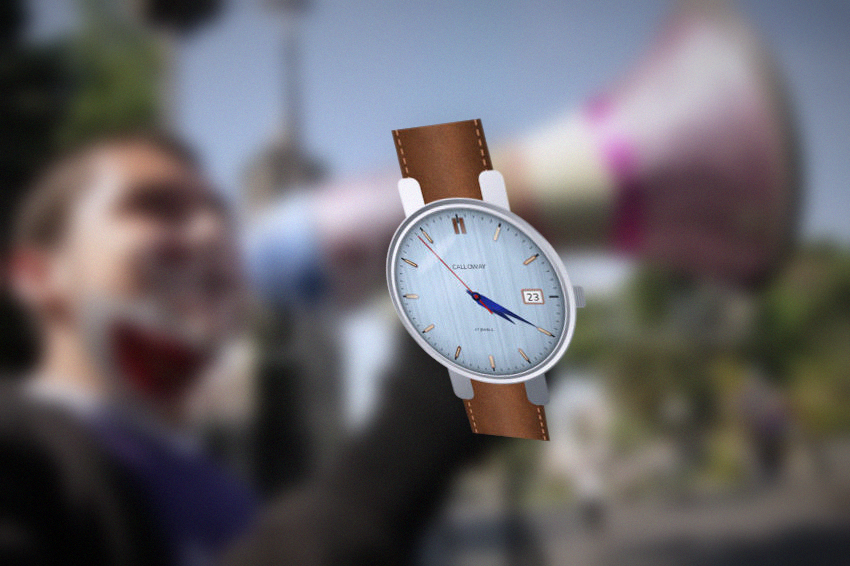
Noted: 4,19,54
